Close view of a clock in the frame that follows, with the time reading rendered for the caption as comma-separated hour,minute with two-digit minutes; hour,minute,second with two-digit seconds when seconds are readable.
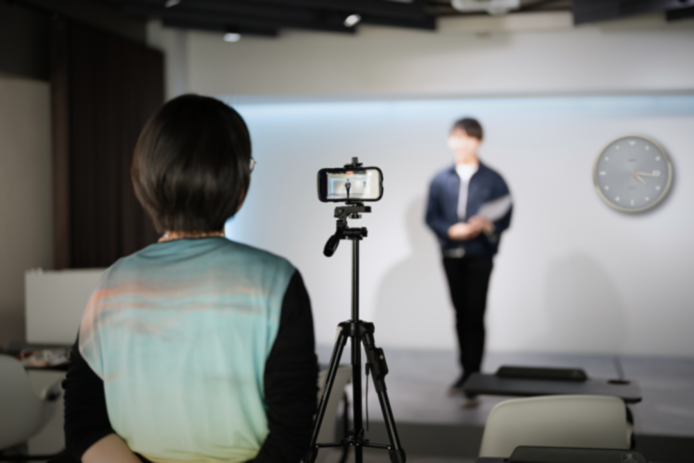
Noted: 4,16
